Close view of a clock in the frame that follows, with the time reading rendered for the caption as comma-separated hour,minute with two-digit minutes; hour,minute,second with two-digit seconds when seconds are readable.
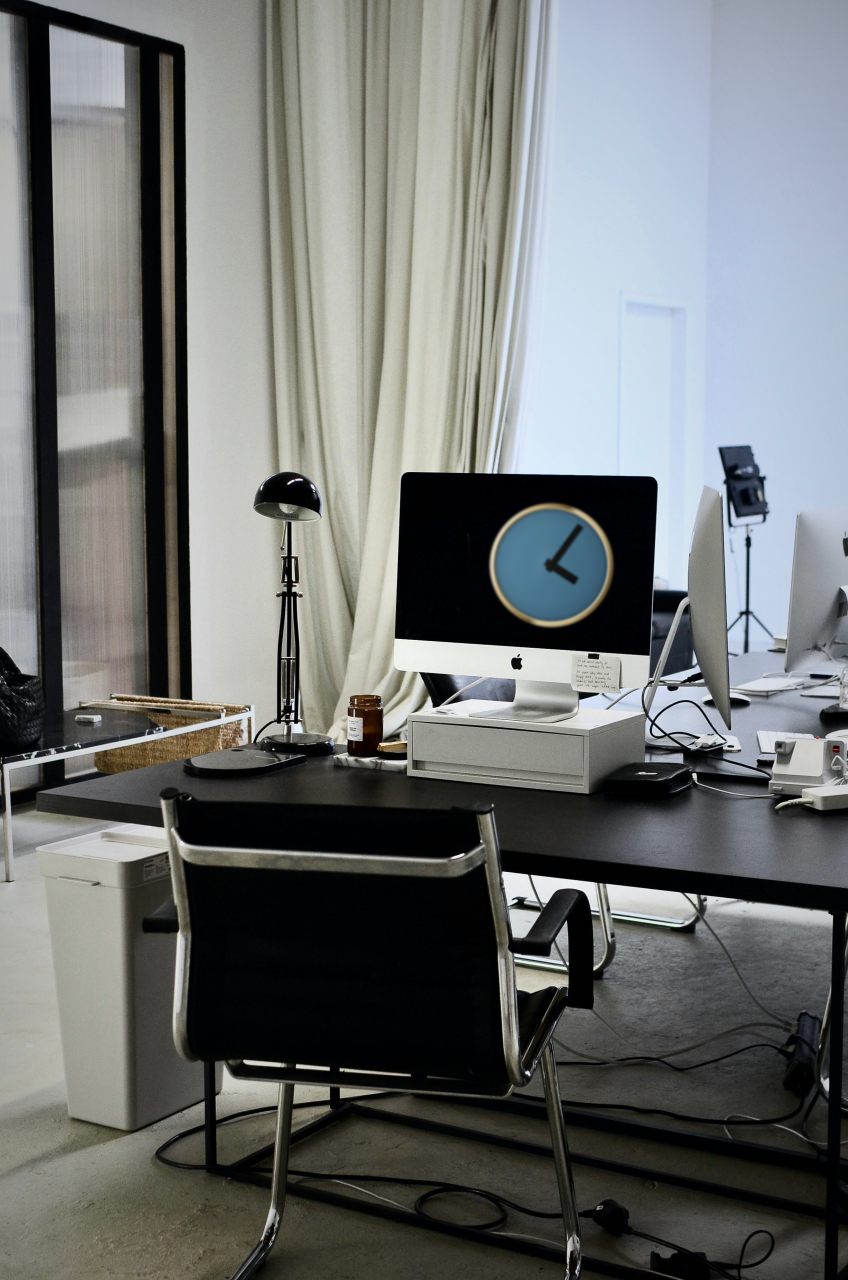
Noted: 4,06
